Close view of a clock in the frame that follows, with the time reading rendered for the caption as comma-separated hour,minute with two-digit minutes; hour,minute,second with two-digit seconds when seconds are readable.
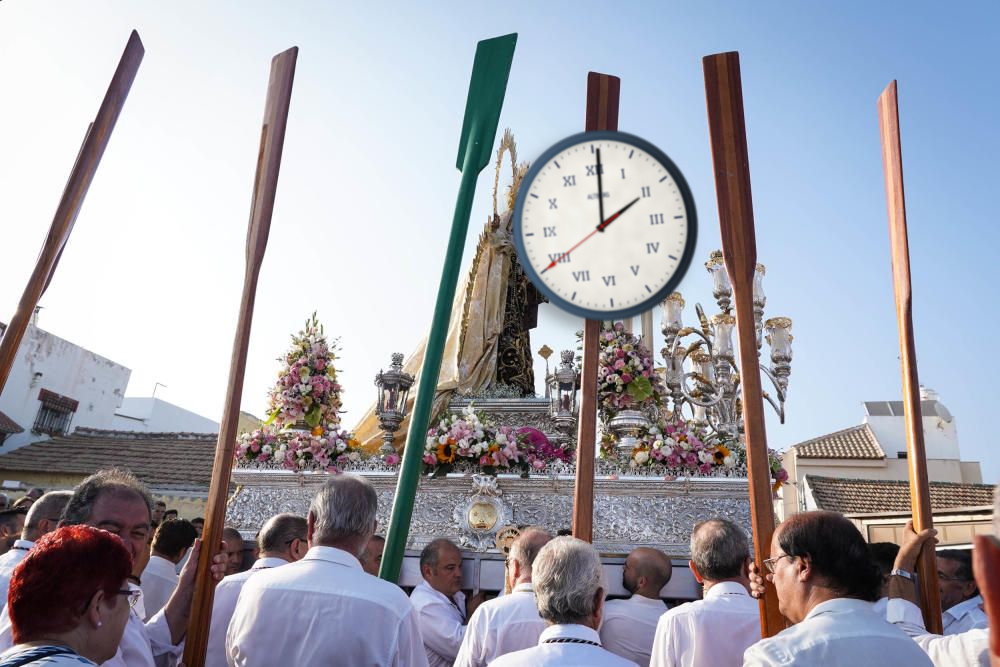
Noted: 2,00,40
